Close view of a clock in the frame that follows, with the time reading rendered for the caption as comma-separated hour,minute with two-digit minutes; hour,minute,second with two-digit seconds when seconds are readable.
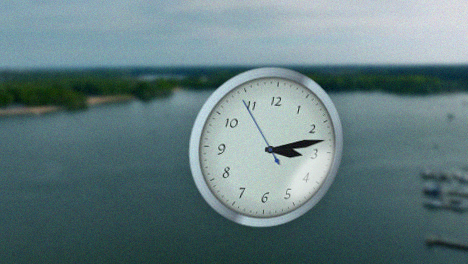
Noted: 3,12,54
